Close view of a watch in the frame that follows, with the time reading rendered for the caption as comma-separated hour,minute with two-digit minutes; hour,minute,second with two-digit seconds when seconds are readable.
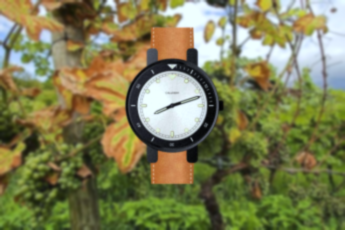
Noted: 8,12
